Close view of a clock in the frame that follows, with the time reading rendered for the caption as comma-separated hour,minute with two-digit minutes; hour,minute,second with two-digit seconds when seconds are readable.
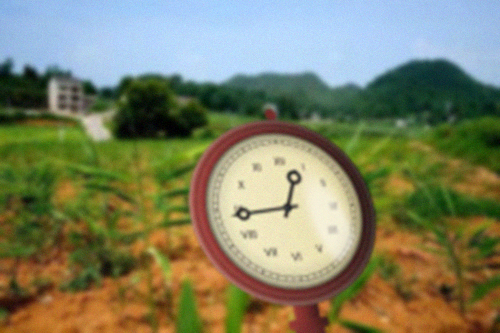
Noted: 12,44
